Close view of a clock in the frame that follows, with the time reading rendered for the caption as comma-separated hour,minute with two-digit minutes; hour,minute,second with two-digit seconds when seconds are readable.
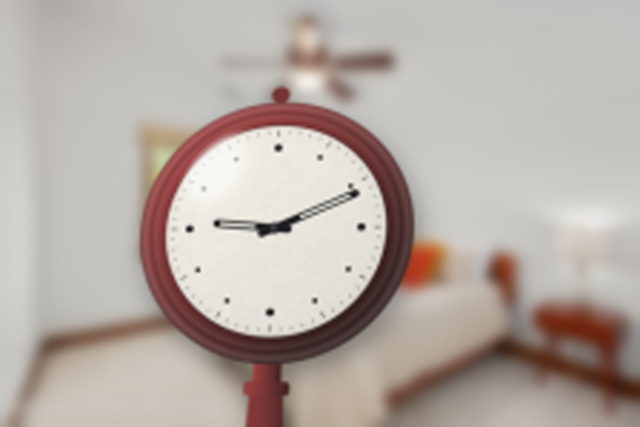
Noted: 9,11
